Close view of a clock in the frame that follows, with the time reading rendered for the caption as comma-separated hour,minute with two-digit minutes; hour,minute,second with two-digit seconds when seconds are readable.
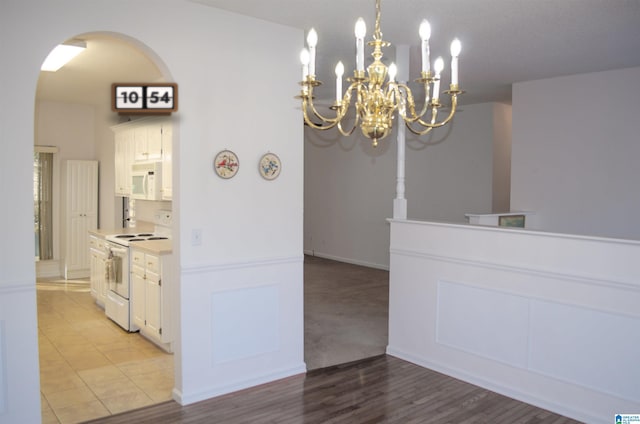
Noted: 10,54
